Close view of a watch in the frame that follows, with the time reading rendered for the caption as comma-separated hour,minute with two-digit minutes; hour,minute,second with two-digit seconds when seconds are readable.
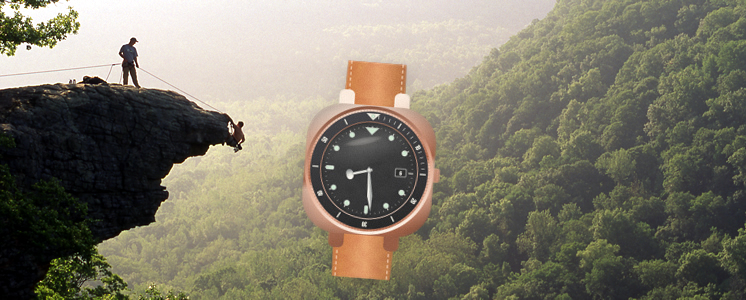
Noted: 8,29
